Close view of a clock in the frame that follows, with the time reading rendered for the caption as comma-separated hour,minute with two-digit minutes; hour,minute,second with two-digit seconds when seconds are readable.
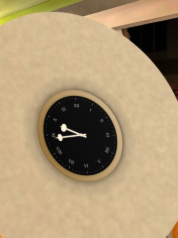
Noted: 9,44
